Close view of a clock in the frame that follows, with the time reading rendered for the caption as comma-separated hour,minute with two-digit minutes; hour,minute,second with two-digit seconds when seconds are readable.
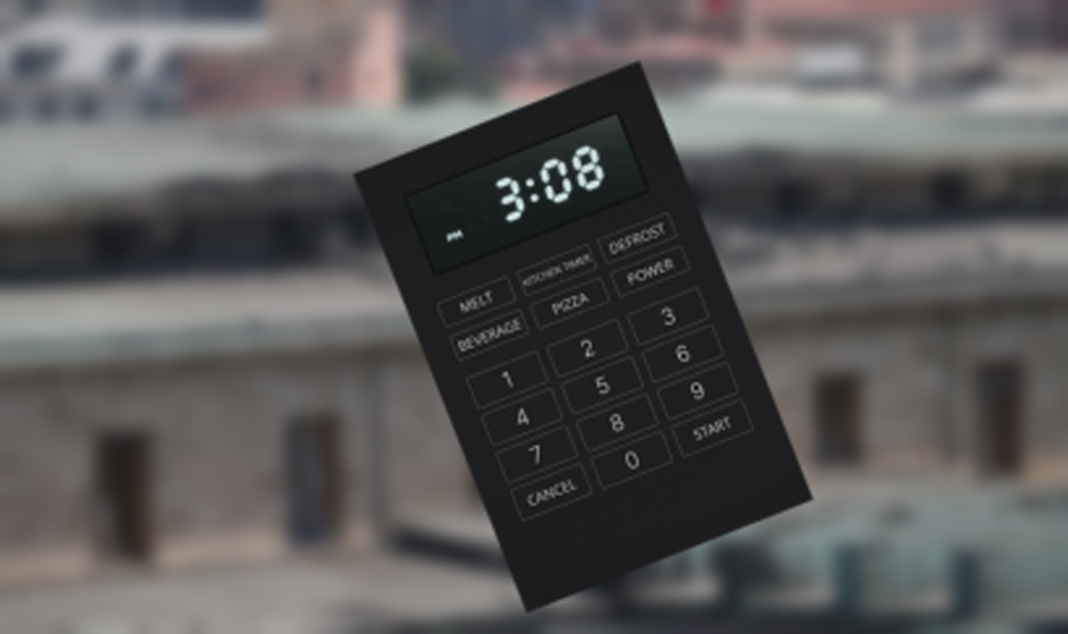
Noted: 3,08
